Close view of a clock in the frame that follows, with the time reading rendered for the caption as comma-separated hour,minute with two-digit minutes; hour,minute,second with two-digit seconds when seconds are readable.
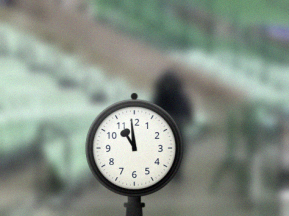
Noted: 10,59
